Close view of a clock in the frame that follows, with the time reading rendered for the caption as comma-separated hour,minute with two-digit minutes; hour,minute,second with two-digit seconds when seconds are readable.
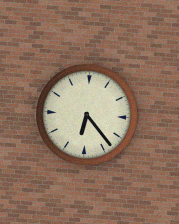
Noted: 6,23
